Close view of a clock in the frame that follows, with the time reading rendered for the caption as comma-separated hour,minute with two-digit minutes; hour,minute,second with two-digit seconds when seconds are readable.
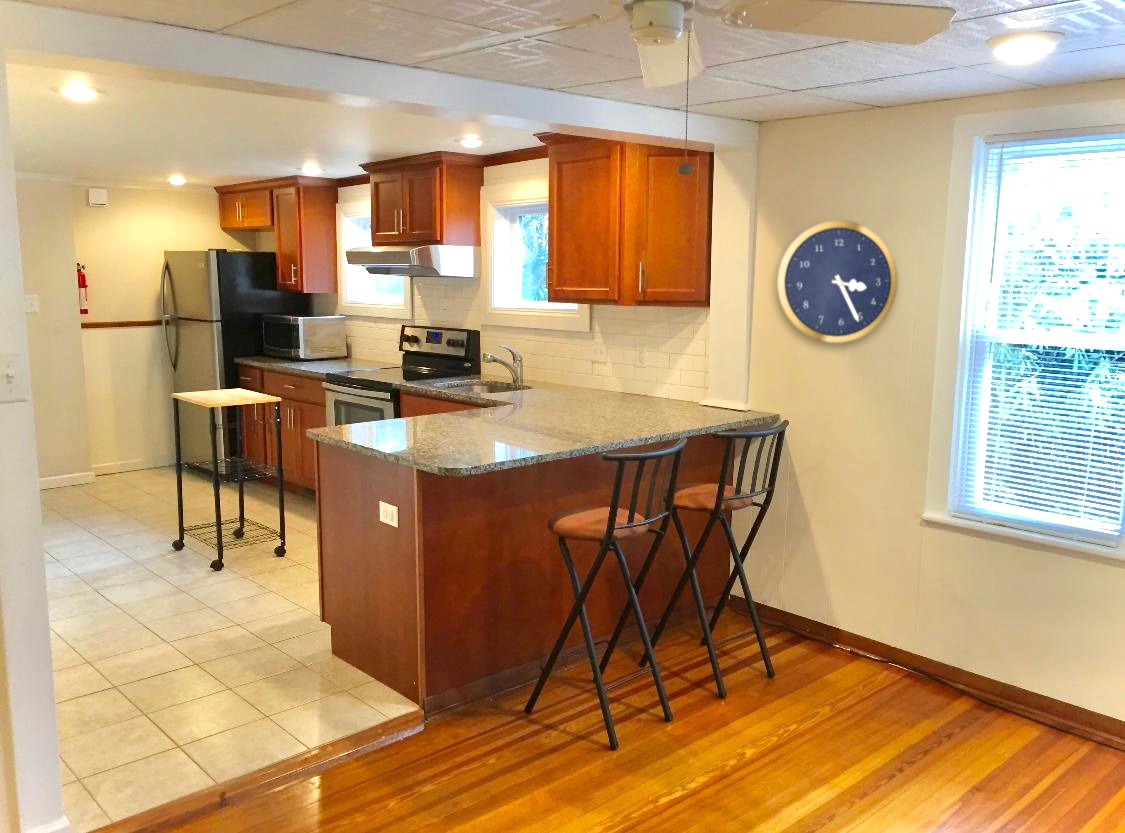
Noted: 3,26
